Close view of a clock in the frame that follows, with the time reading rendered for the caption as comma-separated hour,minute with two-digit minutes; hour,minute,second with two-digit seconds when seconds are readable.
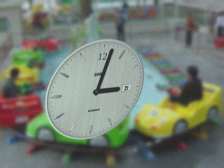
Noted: 3,02
